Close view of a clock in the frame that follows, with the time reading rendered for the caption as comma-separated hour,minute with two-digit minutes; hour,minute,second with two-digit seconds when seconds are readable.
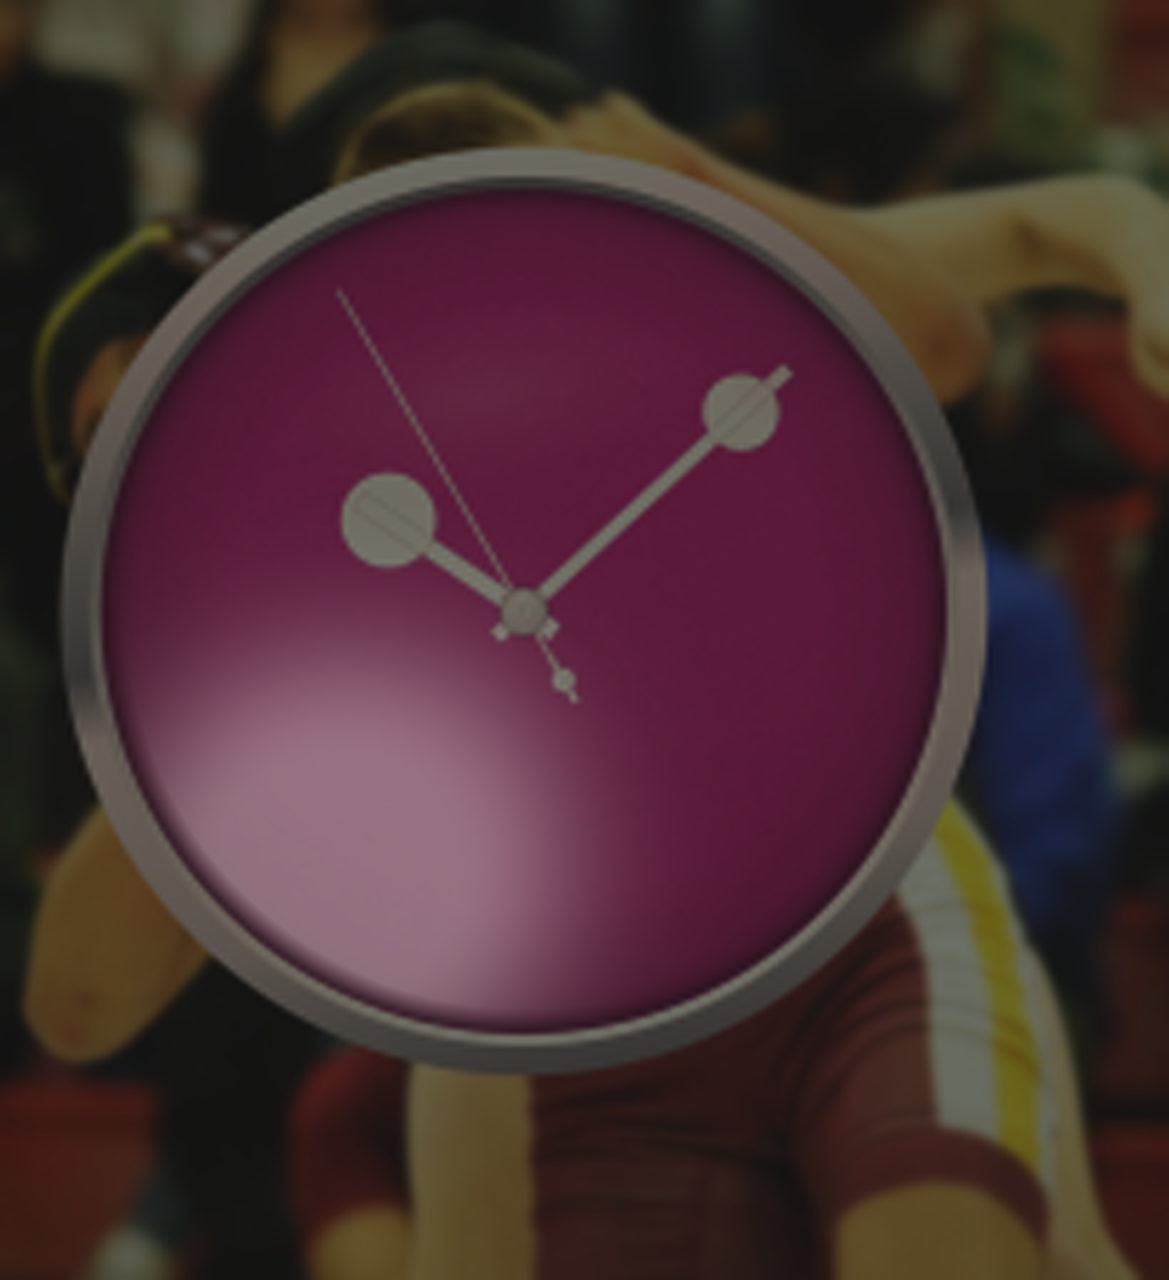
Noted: 10,07,55
